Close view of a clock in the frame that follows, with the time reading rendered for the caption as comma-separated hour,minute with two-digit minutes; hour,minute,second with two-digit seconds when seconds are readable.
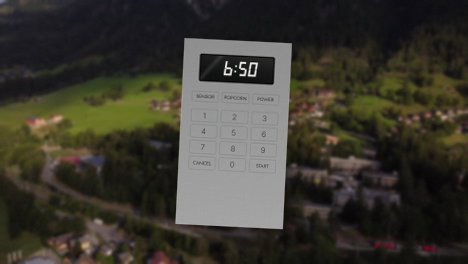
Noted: 6,50
